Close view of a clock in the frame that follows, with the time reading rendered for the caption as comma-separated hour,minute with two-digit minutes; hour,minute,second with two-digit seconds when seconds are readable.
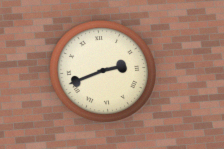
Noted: 2,42
